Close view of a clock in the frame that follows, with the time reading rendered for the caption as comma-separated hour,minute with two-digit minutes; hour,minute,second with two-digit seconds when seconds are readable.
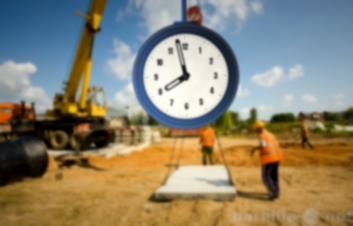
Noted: 7,58
